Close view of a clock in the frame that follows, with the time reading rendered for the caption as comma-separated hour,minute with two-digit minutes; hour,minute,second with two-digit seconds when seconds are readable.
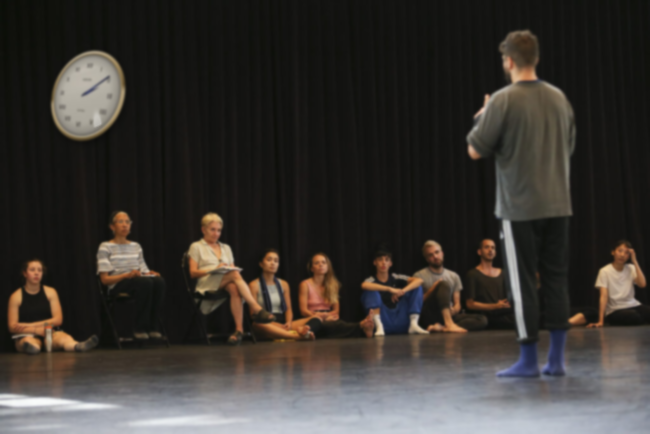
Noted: 2,09
